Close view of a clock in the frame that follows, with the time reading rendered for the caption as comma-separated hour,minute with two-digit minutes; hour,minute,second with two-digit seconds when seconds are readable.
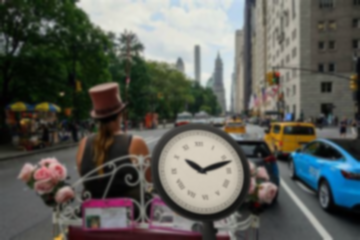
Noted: 10,12
